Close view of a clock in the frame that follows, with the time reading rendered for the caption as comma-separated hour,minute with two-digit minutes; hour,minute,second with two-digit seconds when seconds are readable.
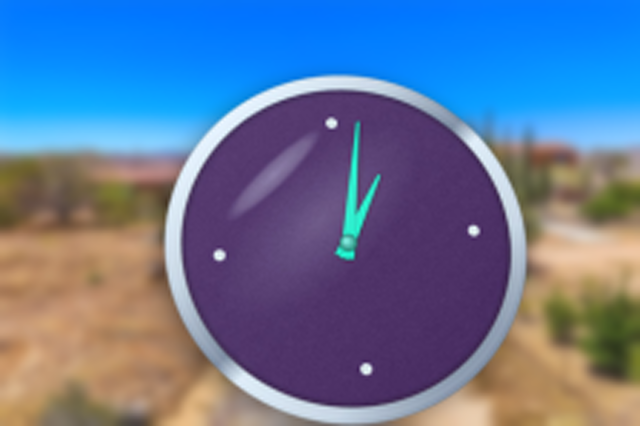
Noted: 1,02
